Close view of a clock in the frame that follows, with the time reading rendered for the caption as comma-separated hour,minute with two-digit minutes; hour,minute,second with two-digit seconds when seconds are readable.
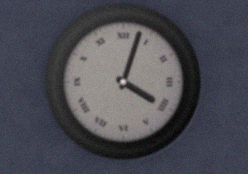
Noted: 4,03
